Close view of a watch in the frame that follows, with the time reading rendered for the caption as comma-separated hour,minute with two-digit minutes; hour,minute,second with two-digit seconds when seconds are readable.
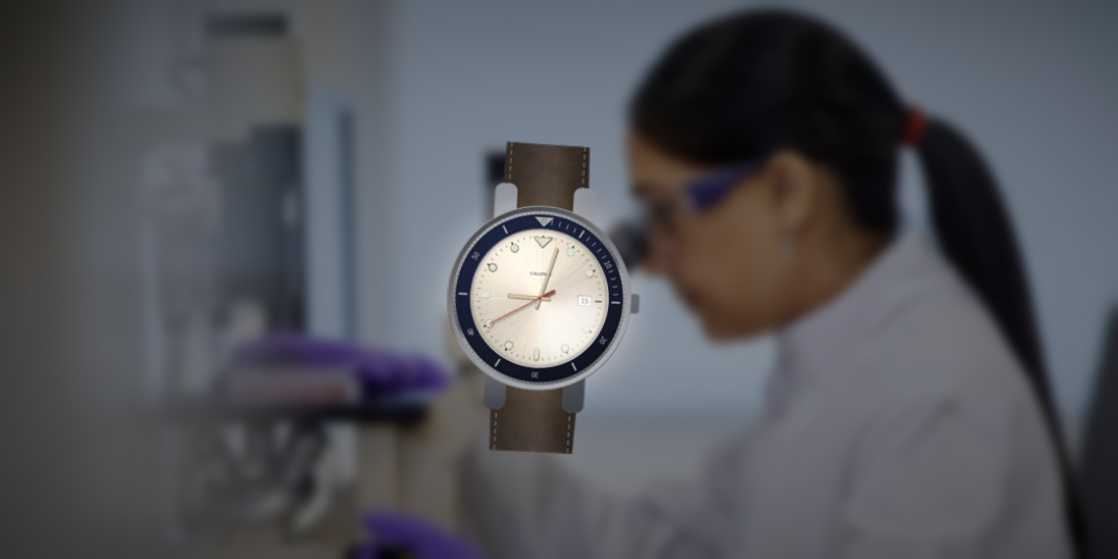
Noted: 9,02,40
